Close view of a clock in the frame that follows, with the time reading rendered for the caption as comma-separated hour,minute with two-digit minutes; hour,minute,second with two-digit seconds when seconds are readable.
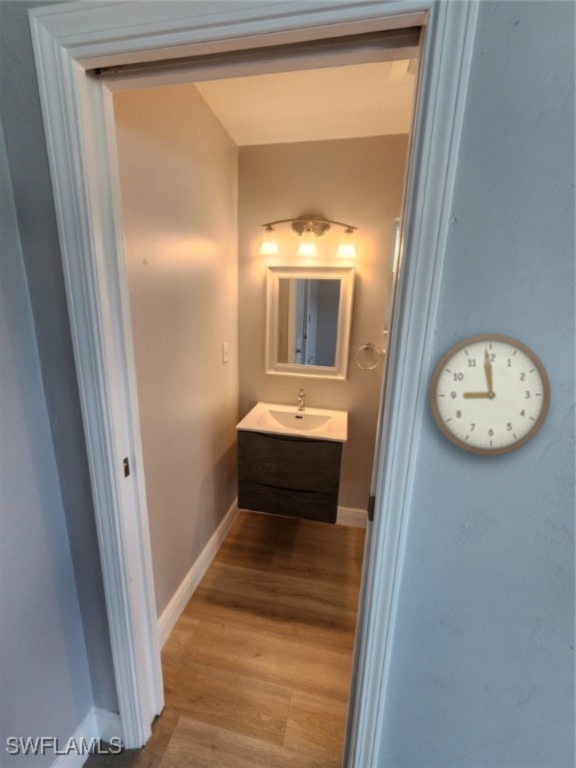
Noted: 8,59
